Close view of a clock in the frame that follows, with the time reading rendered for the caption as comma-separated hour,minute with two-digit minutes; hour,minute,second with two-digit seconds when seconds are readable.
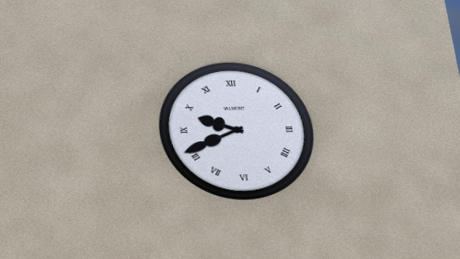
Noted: 9,41
